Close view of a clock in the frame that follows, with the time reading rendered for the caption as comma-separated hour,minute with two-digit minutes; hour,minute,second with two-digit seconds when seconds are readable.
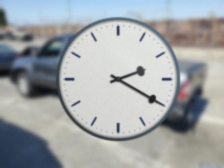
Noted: 2,20
